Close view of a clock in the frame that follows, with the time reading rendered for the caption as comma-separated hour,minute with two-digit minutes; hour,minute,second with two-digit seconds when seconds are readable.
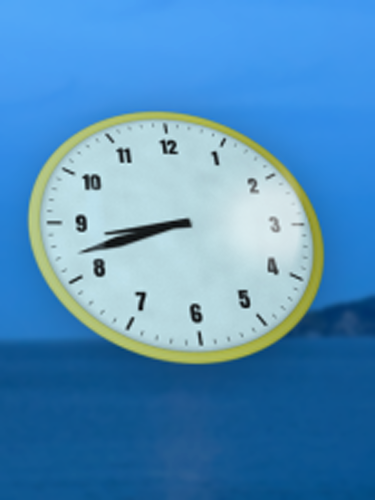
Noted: 8,42
